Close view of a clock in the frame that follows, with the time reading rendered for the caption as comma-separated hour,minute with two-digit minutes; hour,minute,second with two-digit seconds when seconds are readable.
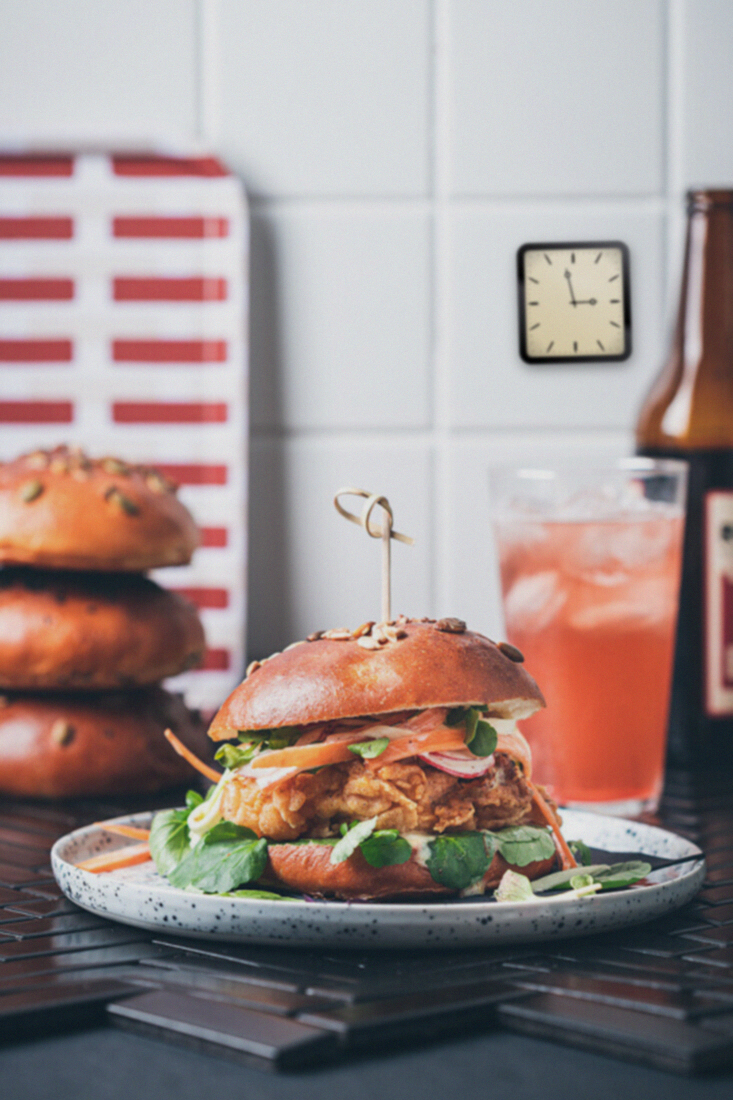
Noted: 2,58
